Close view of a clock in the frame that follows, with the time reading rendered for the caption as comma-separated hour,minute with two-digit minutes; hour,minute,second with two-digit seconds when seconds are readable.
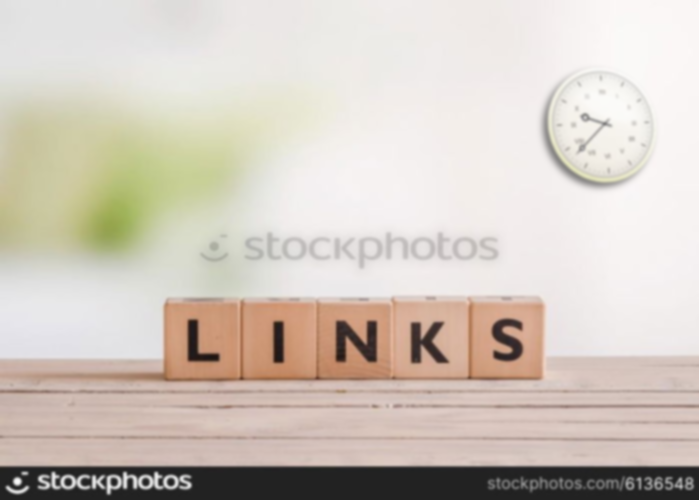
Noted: 9,38
